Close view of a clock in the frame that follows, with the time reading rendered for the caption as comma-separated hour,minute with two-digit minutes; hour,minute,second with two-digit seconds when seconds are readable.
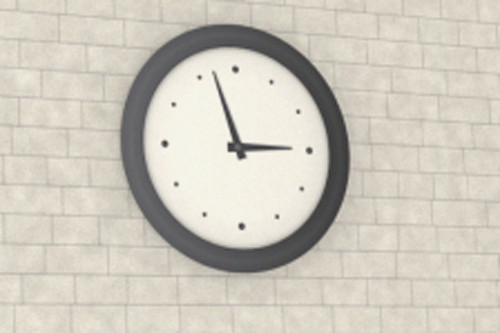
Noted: 2,57
